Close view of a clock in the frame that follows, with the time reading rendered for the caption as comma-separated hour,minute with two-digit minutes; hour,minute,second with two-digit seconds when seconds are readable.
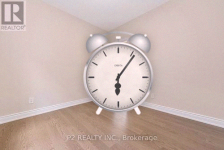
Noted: 6,06
